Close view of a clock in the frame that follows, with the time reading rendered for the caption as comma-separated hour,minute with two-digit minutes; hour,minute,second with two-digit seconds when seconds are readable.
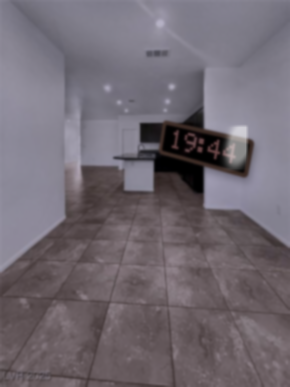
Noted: 19,44
